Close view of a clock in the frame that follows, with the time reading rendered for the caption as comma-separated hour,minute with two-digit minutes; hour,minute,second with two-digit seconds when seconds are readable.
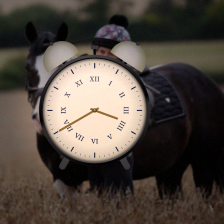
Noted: 3,40
